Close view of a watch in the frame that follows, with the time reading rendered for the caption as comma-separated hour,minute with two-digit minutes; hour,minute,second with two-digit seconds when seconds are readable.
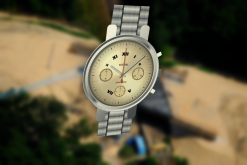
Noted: 10,08
